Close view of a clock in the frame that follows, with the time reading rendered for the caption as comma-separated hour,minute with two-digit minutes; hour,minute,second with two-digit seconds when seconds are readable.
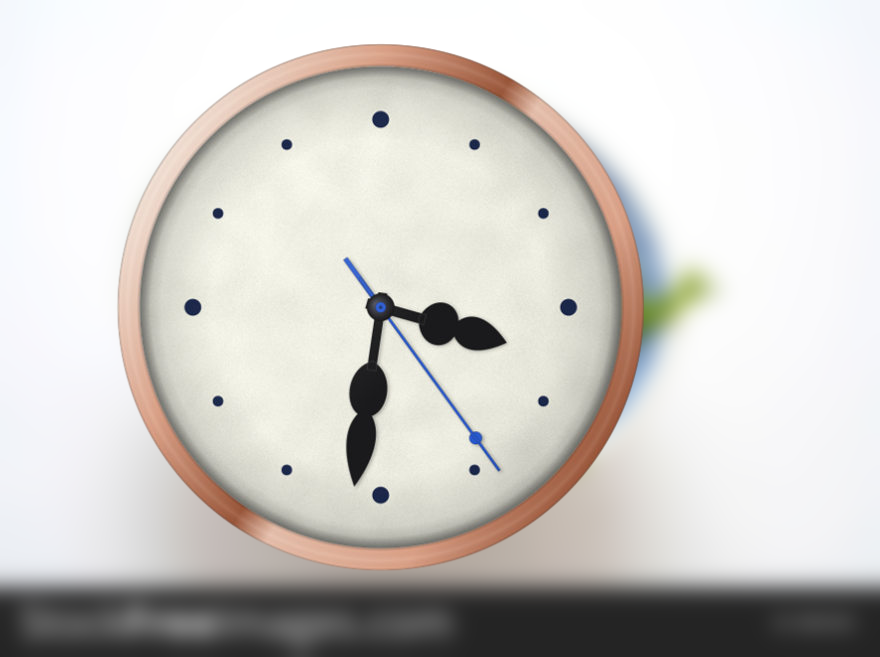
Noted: 3,31,24
